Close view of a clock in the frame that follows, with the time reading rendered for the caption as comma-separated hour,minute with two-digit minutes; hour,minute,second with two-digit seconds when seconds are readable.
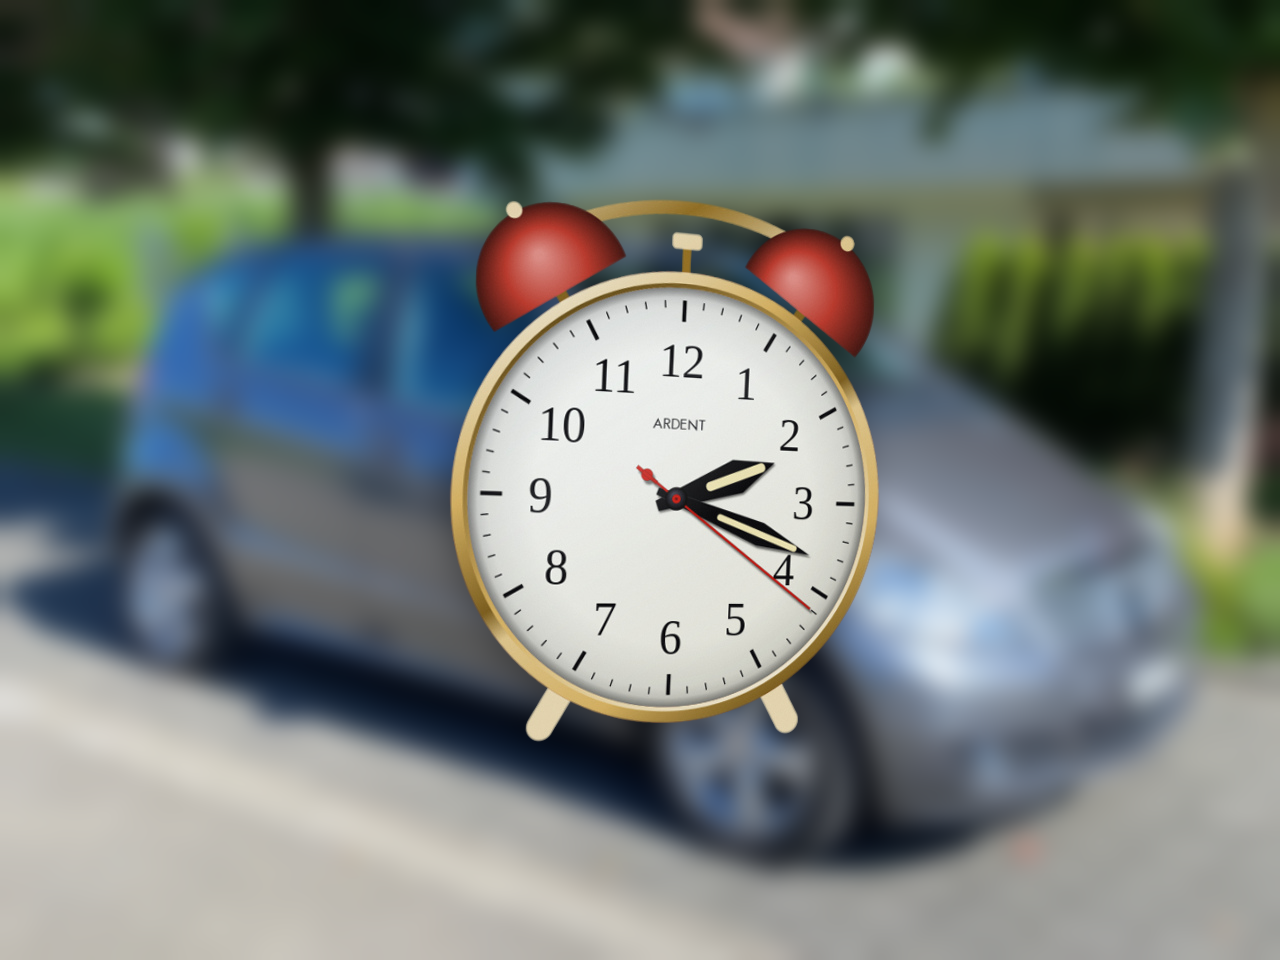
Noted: 2,18,21
